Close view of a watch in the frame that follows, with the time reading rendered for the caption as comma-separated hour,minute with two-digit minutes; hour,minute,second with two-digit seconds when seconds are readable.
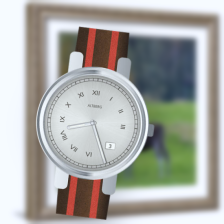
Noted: 8,26
